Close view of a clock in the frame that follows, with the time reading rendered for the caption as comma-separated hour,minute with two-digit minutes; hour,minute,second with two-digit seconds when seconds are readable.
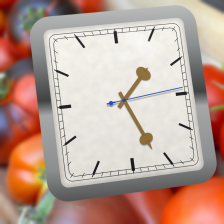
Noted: 1,26,14
